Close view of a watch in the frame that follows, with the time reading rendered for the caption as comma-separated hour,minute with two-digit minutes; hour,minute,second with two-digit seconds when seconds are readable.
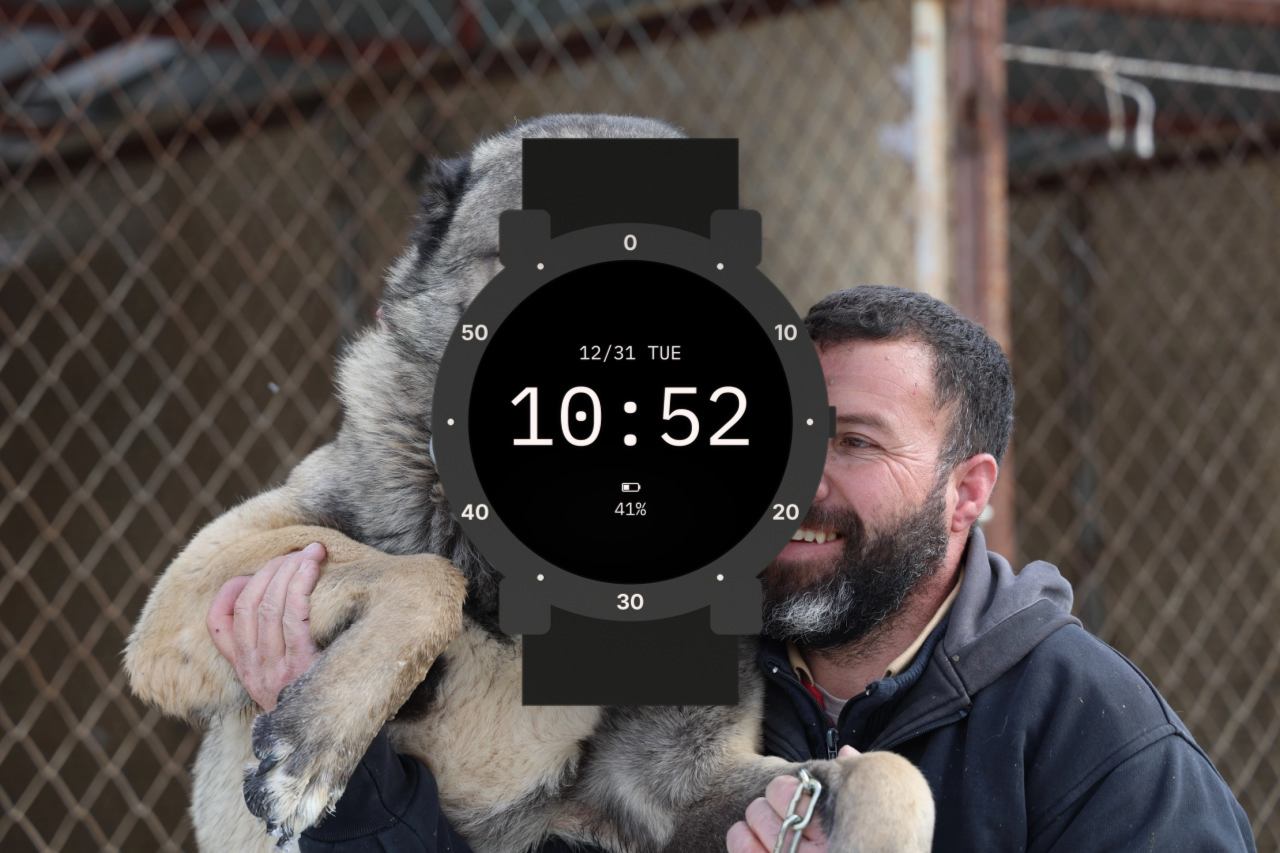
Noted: 10,52
